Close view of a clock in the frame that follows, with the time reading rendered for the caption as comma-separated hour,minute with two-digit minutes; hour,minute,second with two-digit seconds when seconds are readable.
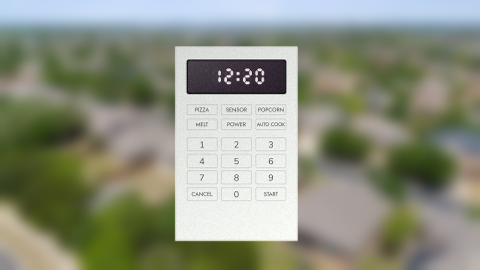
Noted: 12,20
